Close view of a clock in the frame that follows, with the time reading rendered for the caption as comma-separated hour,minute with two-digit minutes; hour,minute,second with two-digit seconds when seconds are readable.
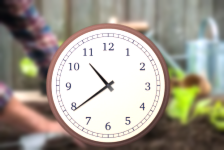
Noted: 10,39
